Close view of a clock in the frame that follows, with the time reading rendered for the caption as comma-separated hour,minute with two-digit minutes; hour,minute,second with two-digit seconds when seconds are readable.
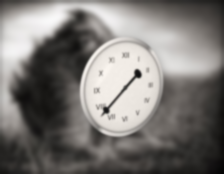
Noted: 1,38
